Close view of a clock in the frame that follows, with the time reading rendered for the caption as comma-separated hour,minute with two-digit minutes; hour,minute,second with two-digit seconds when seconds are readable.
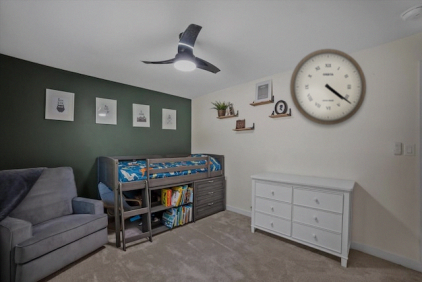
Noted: 4,21
